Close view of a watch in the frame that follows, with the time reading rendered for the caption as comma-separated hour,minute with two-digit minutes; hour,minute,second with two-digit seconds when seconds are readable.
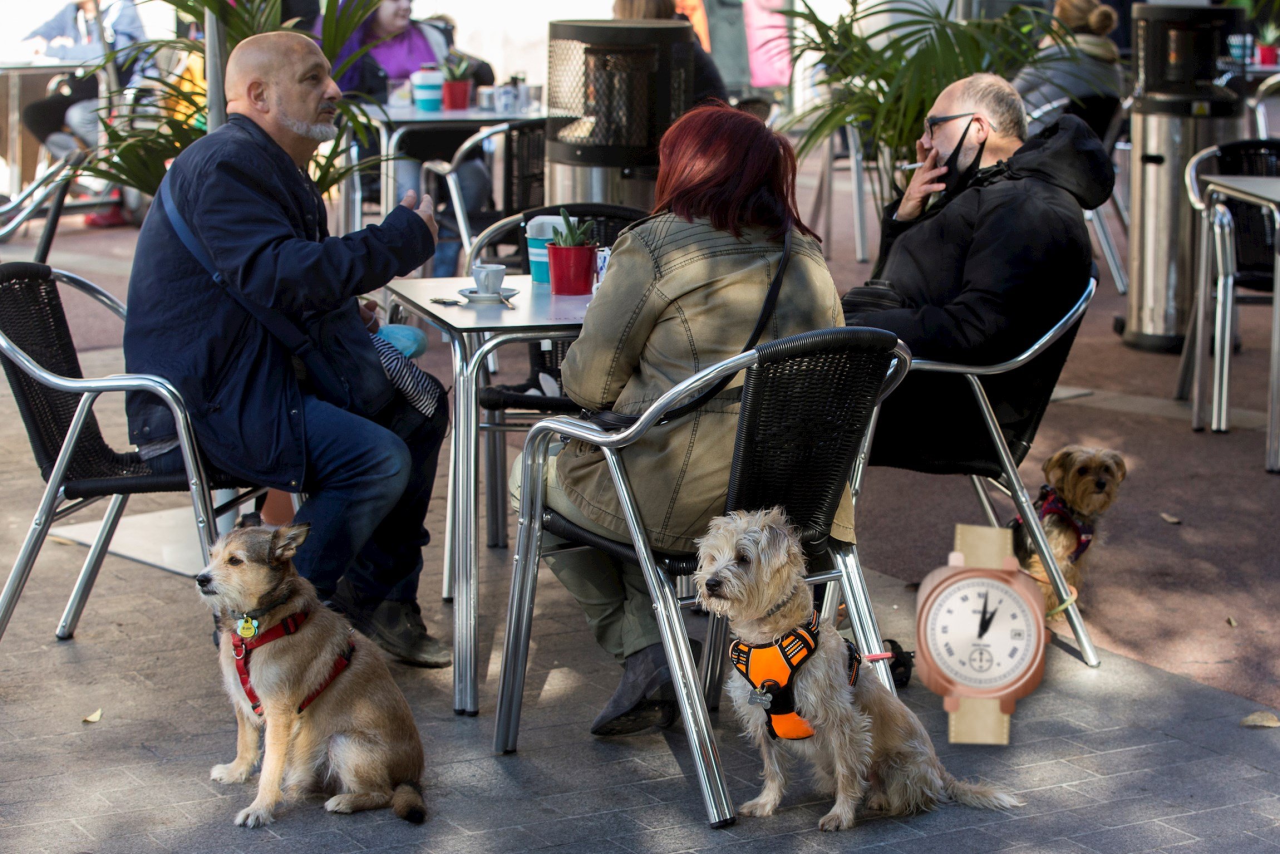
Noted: 1,01
